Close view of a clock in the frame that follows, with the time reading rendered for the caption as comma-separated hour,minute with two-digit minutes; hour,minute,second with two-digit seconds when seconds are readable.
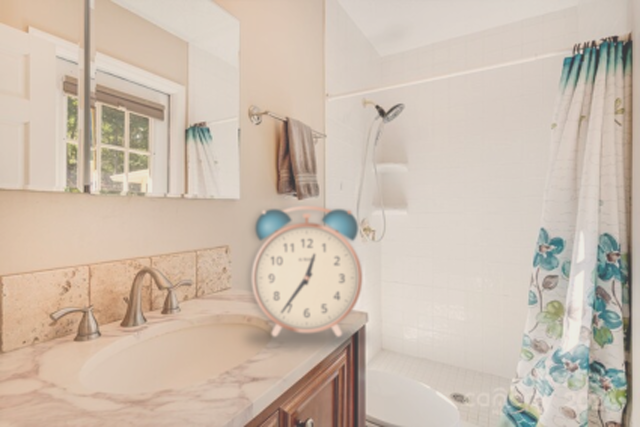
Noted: 12,36
